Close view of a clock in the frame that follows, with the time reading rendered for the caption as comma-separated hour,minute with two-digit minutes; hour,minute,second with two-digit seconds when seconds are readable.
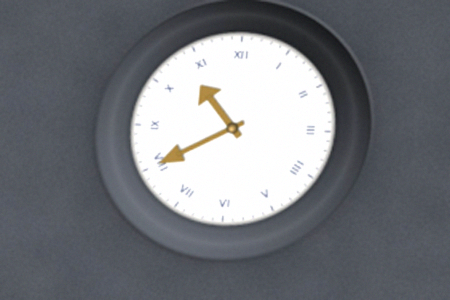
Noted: 10,40
